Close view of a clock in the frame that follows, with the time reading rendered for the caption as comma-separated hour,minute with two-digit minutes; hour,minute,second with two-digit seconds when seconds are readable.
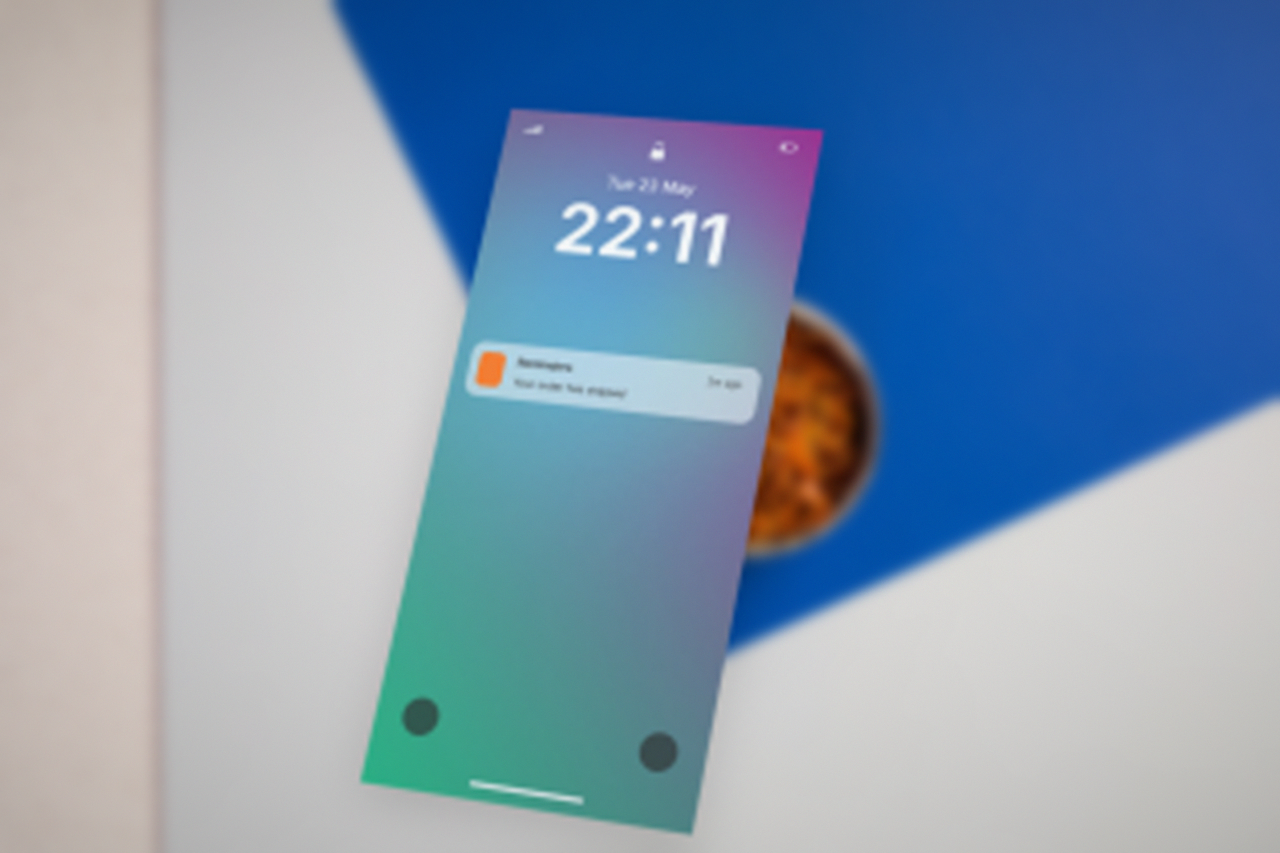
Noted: 22,11
